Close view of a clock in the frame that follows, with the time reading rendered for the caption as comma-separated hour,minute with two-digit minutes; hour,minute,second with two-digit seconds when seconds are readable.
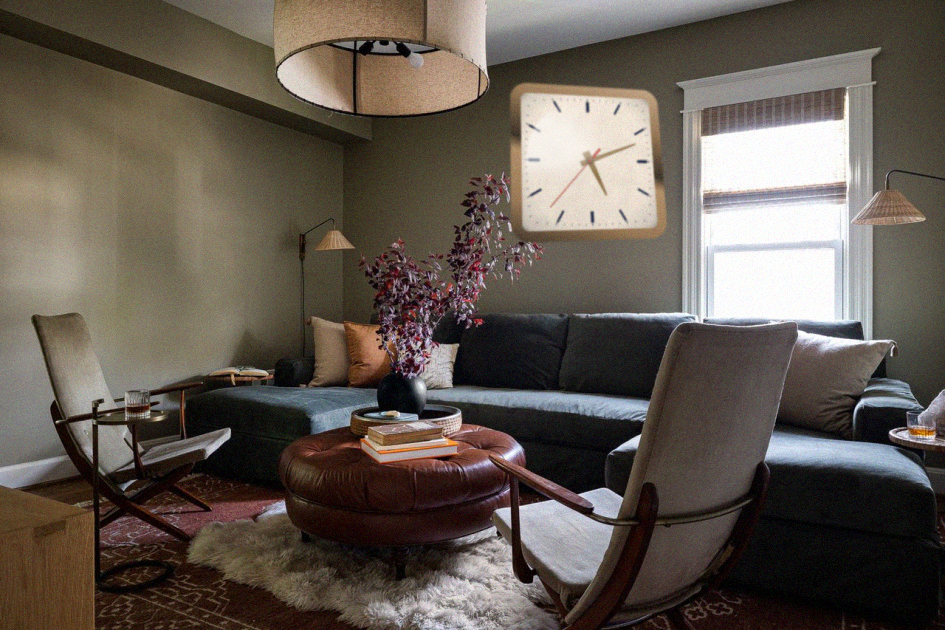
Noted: 5,11,37
